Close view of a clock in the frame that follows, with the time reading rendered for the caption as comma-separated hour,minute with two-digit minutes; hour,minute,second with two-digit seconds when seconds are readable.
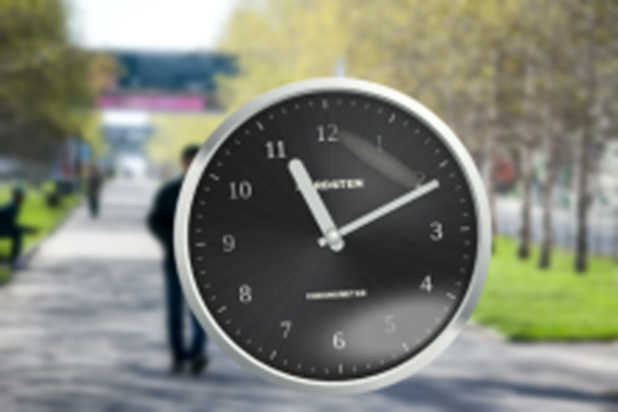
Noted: 11,11
